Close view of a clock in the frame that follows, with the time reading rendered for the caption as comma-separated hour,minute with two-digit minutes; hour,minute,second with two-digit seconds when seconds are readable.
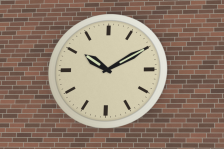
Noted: 10,10
